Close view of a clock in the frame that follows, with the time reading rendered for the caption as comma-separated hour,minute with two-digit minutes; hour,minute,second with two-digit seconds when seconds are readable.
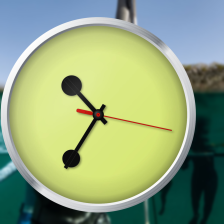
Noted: 10,35,17
